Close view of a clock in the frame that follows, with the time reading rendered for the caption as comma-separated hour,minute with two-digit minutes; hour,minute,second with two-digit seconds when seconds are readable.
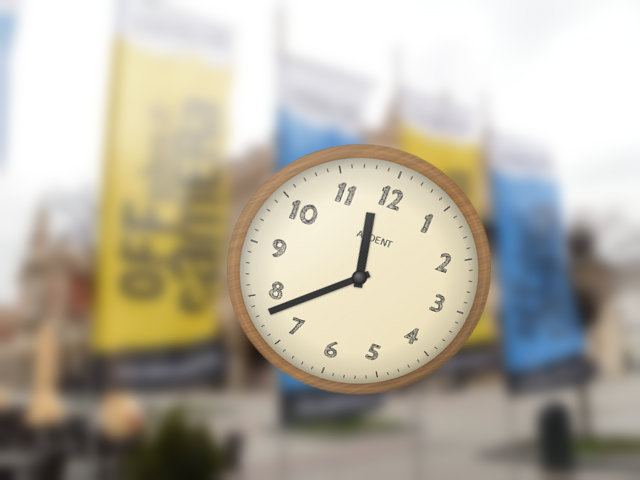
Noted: 11,38
